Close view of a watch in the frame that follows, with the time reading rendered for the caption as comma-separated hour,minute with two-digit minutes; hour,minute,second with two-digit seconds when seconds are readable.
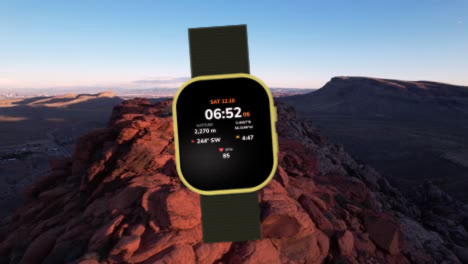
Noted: 6,52
